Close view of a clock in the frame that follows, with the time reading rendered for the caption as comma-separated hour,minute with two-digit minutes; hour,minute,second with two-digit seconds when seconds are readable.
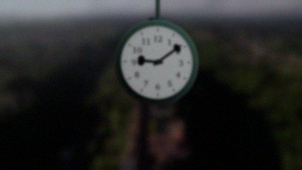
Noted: 9,09
